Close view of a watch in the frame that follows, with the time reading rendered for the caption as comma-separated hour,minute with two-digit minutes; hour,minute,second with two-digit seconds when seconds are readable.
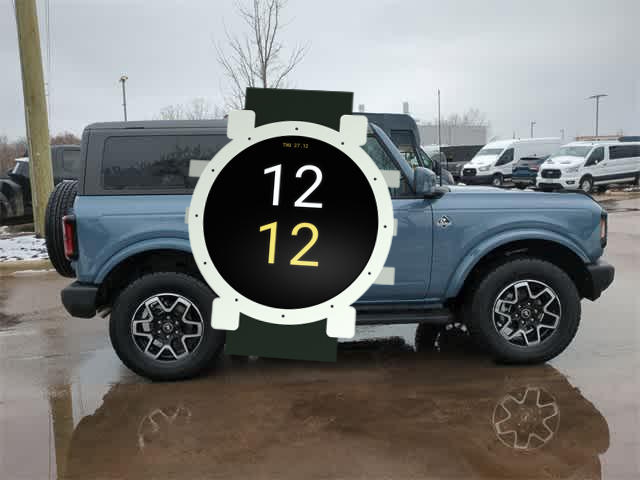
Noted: 12,12
